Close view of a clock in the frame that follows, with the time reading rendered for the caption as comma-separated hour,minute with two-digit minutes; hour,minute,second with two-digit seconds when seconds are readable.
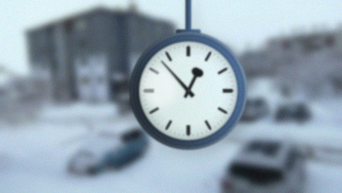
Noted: 12,53
